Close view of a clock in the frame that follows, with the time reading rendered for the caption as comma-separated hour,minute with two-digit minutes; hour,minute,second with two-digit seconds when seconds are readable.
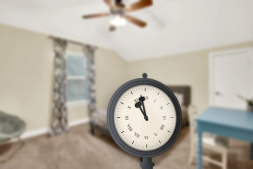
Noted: 10,58
